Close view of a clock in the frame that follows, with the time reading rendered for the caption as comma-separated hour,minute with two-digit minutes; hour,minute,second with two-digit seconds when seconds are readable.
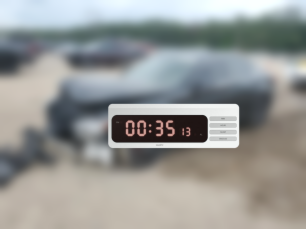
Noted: 0,35,13
